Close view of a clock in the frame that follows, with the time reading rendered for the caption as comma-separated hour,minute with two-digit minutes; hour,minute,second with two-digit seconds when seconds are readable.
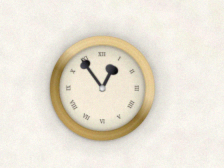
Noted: 12,54
